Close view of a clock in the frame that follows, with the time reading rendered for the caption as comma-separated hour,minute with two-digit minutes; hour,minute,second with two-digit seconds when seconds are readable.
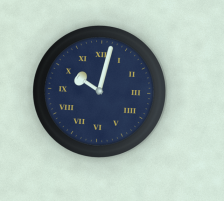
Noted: 10,02
